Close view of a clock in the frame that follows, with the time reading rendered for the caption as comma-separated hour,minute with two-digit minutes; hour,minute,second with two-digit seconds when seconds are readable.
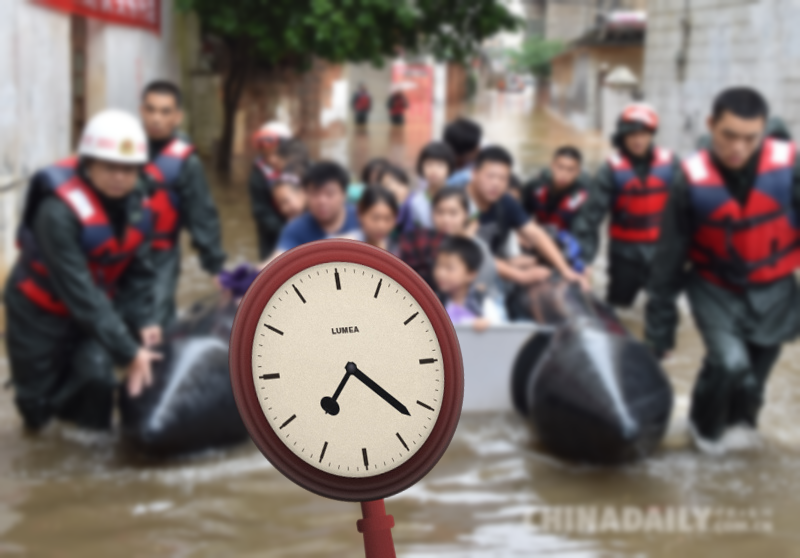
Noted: 7,22
